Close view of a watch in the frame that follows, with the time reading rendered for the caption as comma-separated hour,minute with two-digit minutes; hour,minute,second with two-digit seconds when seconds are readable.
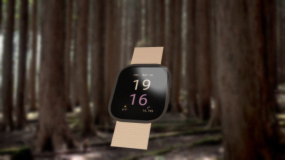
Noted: 19,16
